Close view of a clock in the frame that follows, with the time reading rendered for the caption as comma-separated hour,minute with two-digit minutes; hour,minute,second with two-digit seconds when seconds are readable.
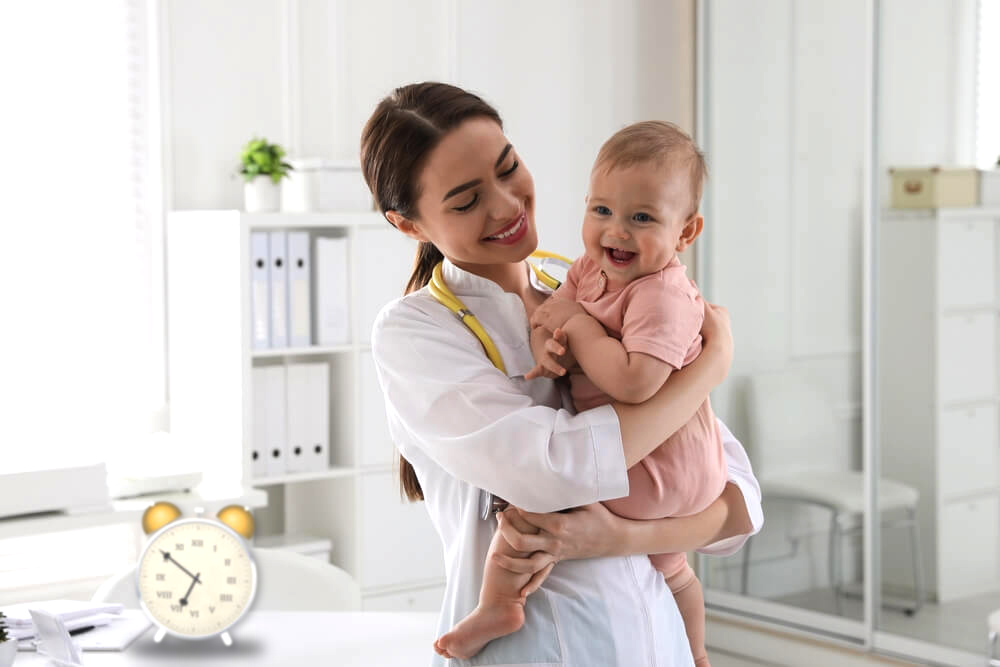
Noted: 6,51
